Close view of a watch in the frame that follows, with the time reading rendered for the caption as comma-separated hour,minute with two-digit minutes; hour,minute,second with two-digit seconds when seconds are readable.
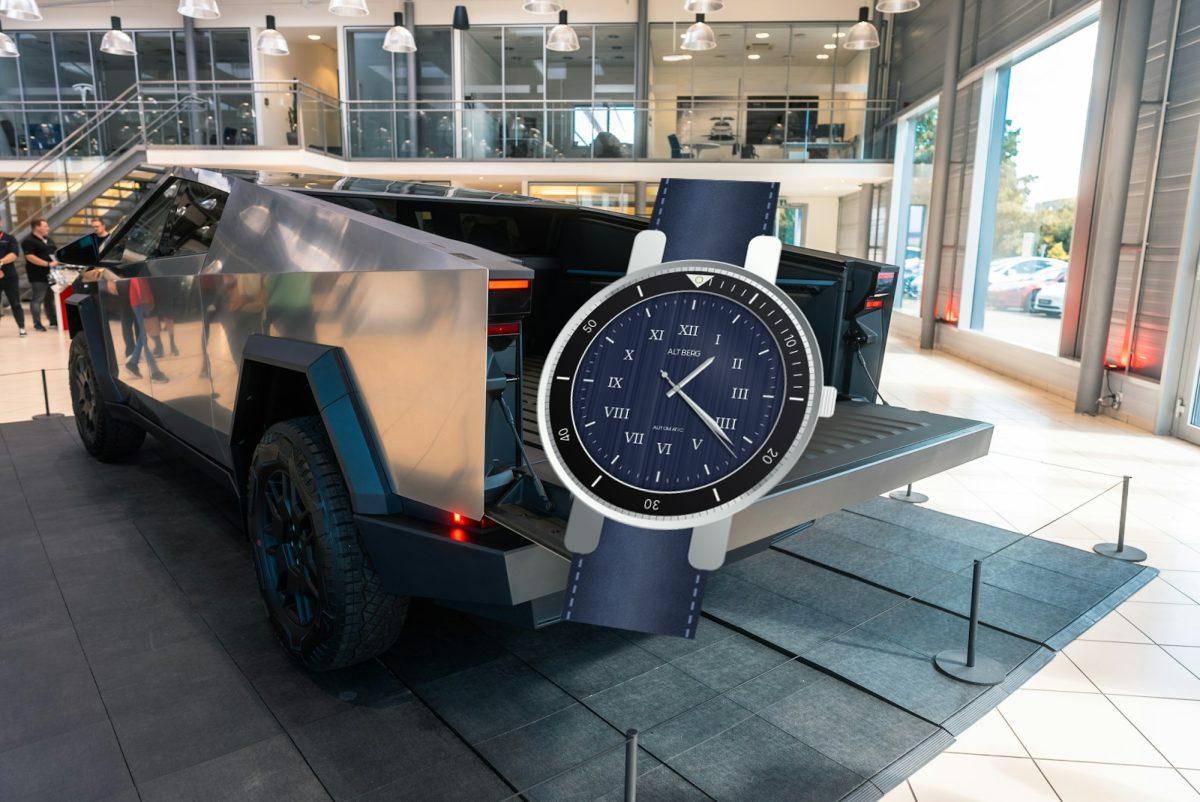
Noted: 1,21,22
